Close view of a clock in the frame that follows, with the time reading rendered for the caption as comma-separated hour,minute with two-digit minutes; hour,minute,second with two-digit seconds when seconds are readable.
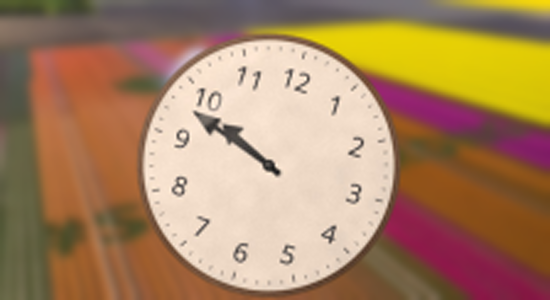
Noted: 9,48
